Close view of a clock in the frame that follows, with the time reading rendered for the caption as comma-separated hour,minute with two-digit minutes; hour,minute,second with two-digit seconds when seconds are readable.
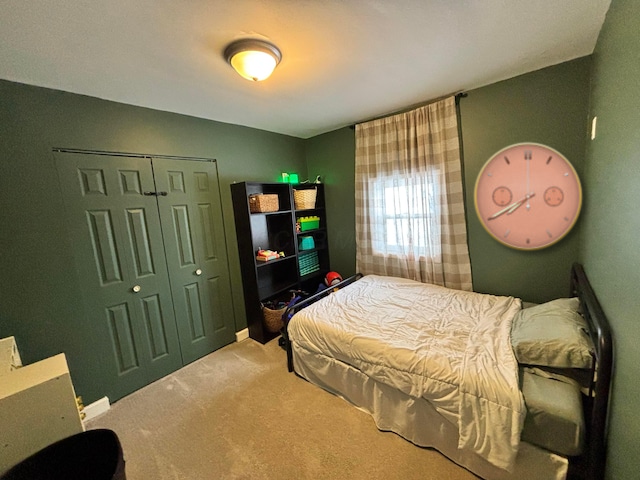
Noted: 7,40
